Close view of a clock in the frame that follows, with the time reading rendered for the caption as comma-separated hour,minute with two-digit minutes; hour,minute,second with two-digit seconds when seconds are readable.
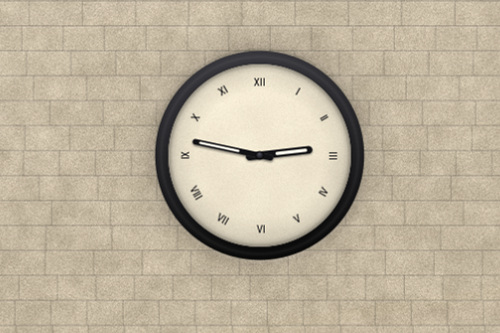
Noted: 2,47
